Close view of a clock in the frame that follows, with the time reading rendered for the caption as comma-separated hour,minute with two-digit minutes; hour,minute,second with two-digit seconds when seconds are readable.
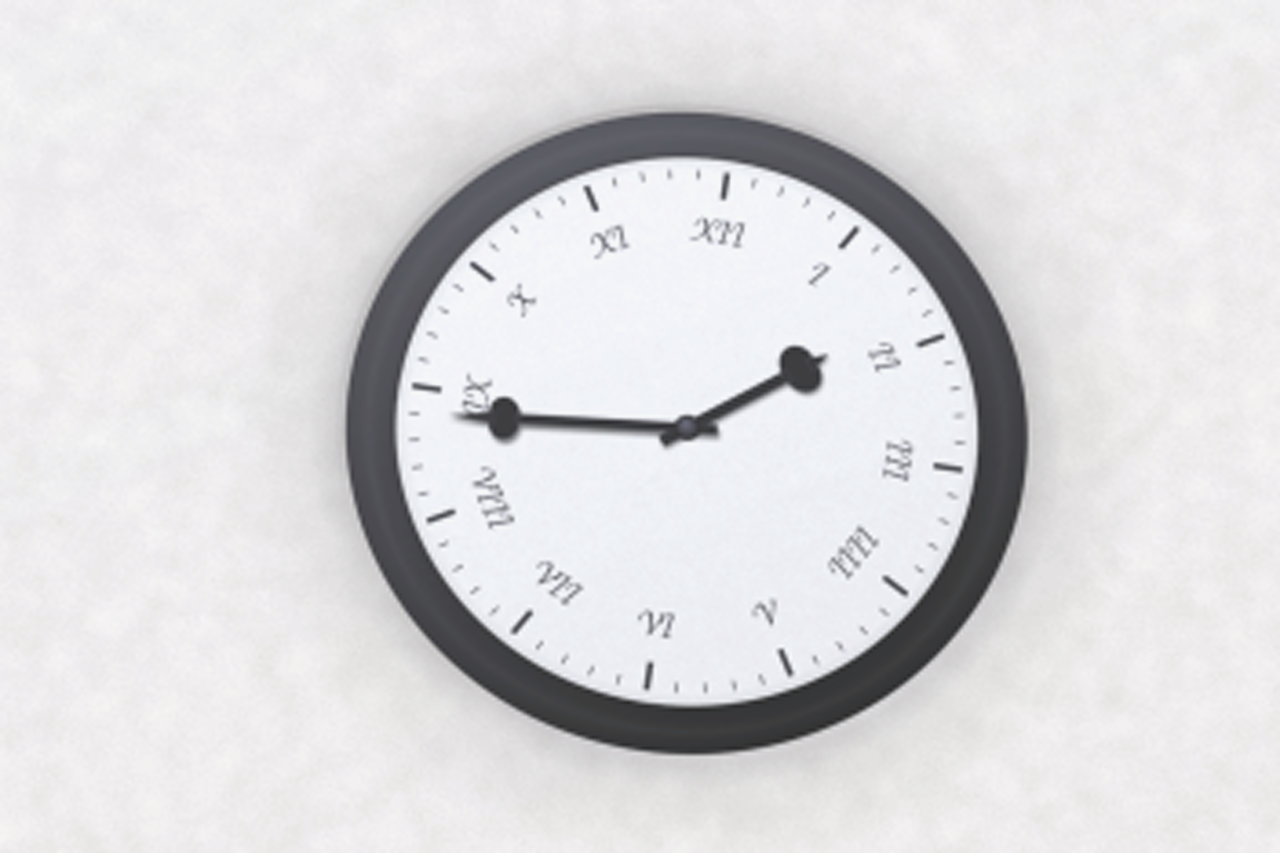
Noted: 1,44
